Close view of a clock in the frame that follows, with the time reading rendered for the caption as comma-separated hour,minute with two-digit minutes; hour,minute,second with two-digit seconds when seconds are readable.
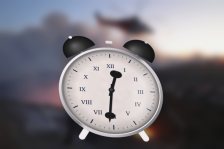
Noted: 12,31
